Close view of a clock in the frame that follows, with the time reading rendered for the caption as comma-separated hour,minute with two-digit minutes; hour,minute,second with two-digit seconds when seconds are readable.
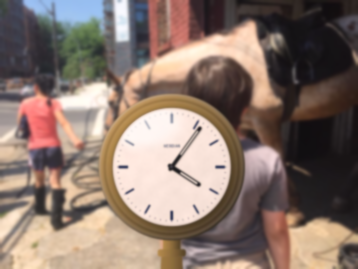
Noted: 4,06
